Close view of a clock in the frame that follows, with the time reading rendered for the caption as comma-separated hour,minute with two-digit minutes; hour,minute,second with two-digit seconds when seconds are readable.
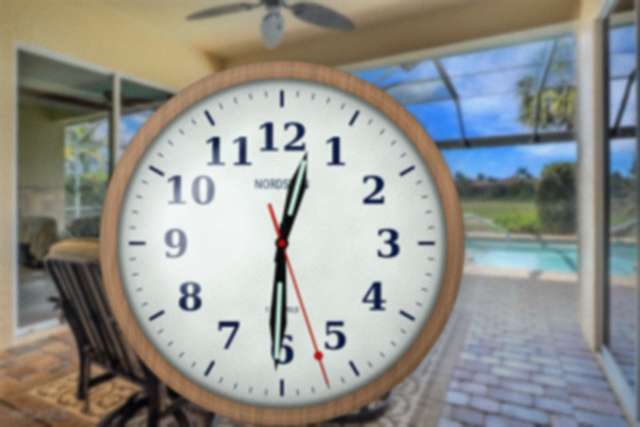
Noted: 12,30,27
